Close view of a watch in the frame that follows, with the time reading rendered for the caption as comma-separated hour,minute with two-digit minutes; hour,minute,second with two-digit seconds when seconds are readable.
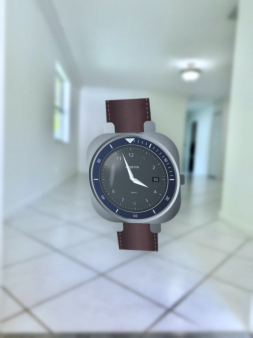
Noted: 3,57
